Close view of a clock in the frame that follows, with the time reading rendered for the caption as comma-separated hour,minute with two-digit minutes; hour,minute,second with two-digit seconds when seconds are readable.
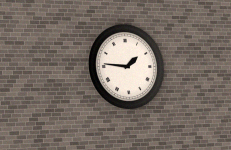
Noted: 1,46
